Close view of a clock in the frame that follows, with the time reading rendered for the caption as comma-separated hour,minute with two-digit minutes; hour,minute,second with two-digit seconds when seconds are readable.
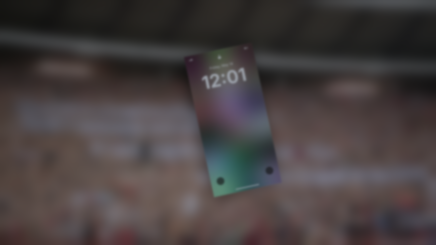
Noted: 12,01
